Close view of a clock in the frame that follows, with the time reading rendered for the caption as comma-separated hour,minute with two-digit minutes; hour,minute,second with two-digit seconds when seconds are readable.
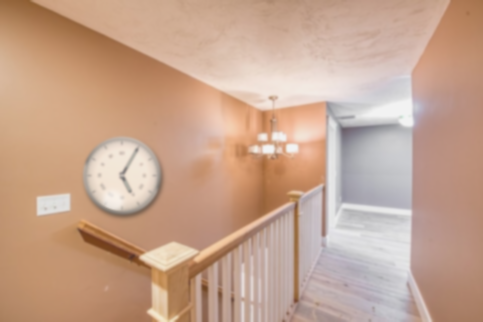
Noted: 5,05
